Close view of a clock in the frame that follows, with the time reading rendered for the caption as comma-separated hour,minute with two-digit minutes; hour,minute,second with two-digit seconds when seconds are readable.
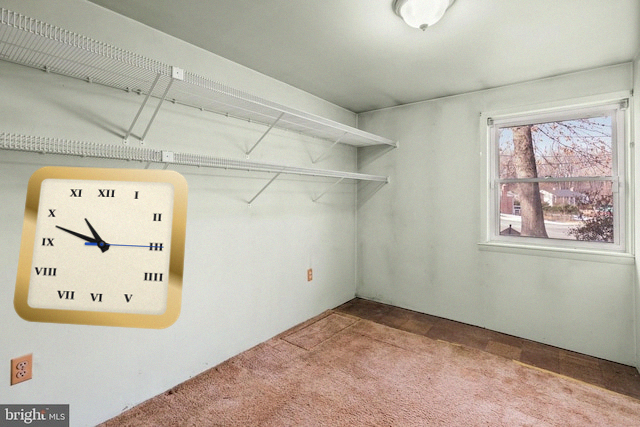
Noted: 10,48,15
